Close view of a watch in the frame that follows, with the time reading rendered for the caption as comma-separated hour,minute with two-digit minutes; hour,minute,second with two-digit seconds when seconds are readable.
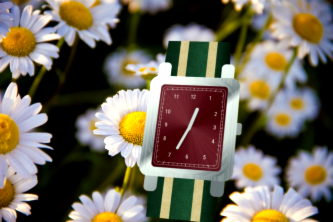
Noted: 12,34
